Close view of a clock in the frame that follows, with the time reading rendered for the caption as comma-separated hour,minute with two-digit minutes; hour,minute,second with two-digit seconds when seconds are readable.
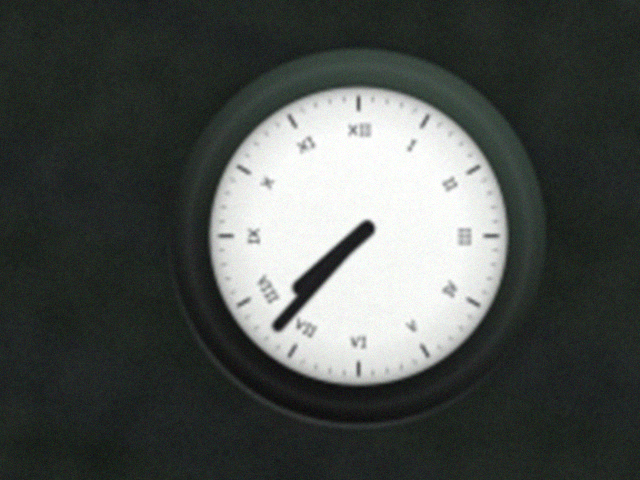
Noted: 7,37
